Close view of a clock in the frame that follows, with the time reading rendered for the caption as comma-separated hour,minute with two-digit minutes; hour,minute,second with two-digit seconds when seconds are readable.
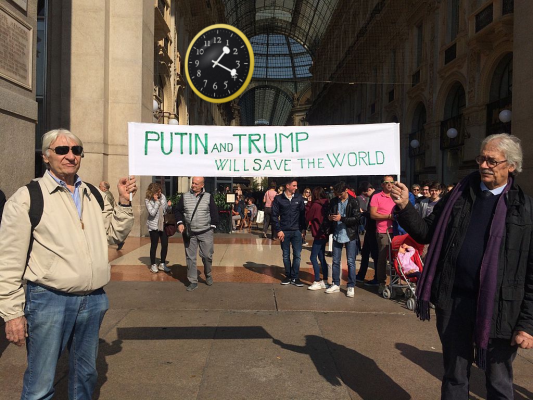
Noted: 1,19
